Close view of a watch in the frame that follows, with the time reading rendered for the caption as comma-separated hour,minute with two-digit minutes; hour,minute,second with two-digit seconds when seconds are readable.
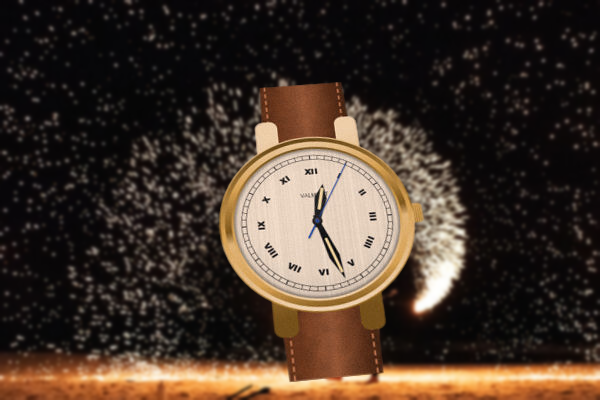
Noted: 12,27,05
